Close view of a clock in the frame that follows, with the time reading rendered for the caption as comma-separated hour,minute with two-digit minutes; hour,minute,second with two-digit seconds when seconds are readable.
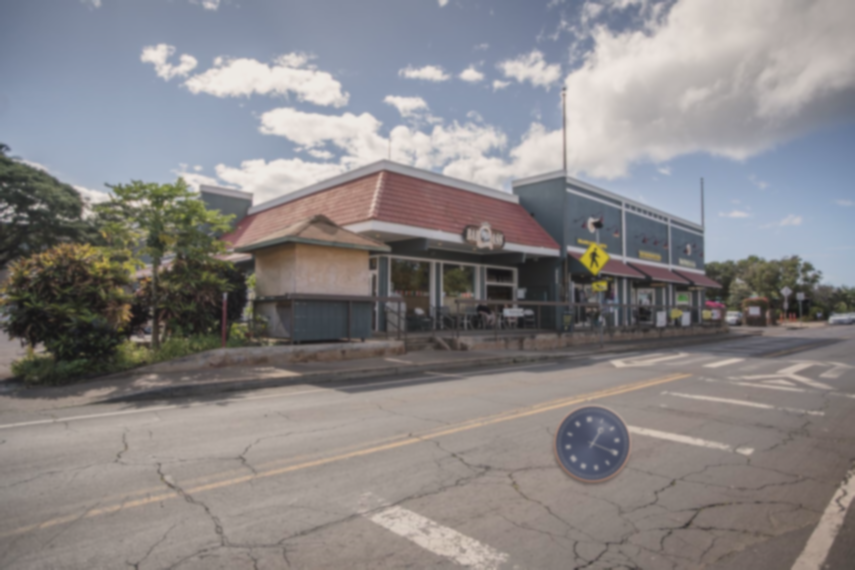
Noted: 1,20
